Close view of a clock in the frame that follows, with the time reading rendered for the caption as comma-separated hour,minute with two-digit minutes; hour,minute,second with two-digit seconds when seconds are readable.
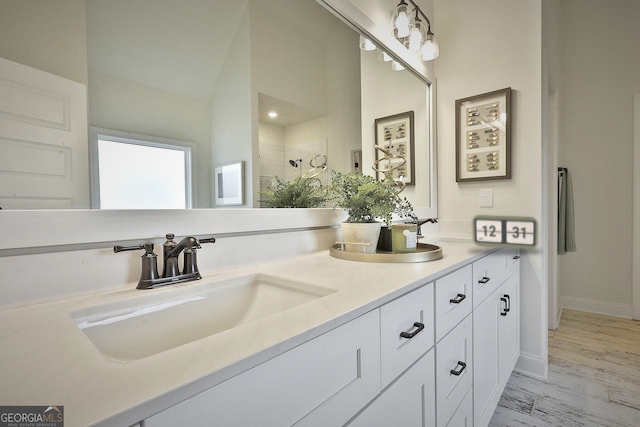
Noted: 12,31
